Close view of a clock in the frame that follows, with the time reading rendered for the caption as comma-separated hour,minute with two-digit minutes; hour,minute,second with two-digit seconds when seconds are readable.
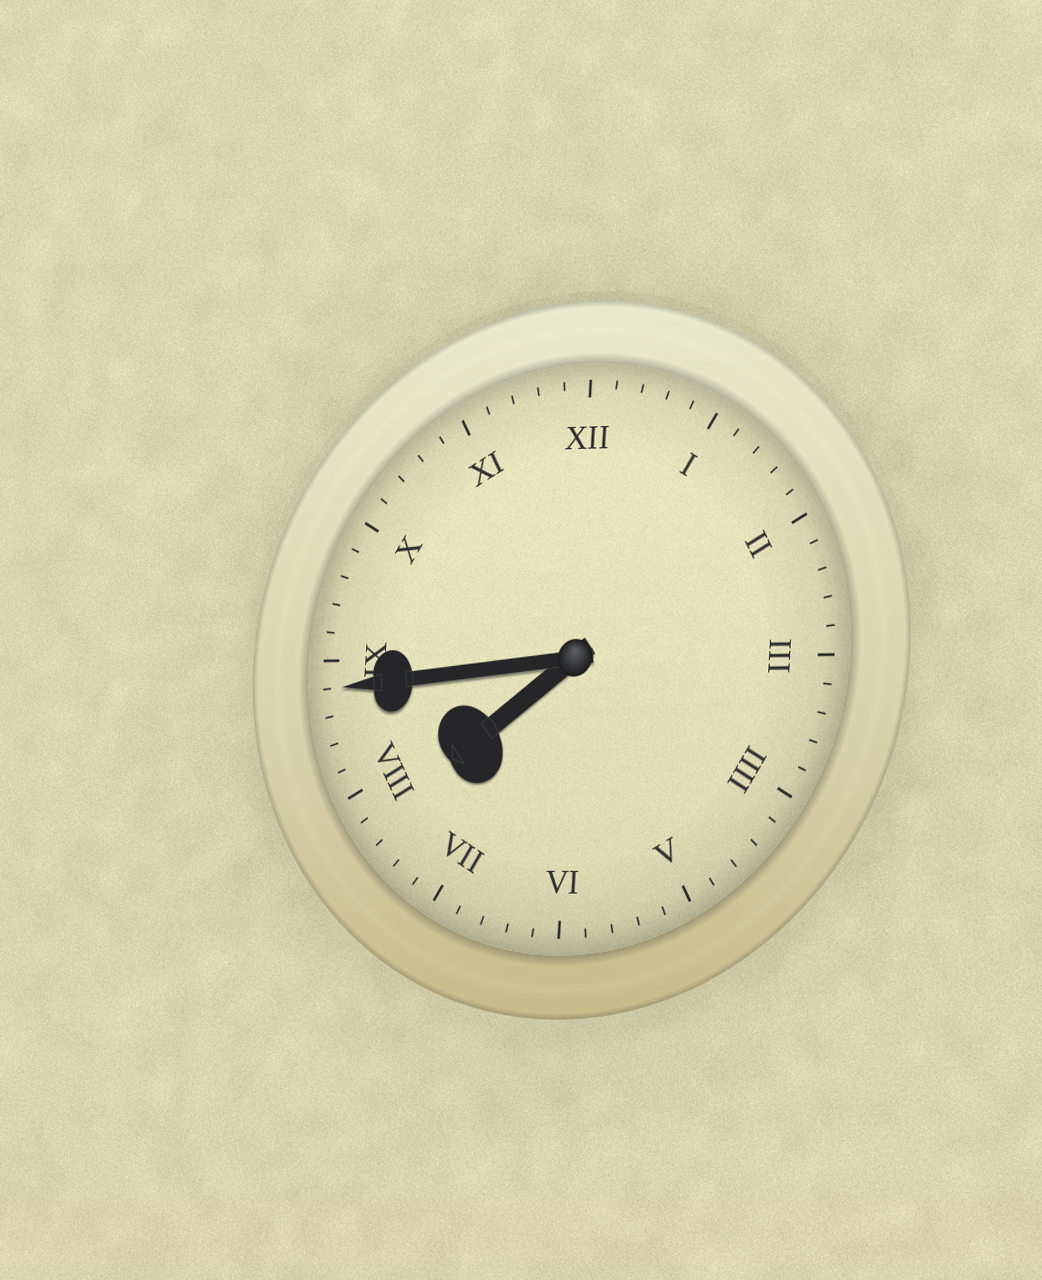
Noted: 7,44
